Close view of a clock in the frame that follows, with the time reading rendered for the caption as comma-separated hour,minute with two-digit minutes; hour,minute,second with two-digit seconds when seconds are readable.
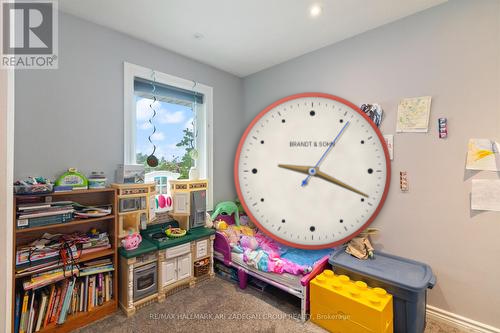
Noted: 9,19,06
